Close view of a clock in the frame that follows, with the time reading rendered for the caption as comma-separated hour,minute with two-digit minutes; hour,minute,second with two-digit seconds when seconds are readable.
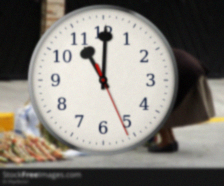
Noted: 11,00,26
